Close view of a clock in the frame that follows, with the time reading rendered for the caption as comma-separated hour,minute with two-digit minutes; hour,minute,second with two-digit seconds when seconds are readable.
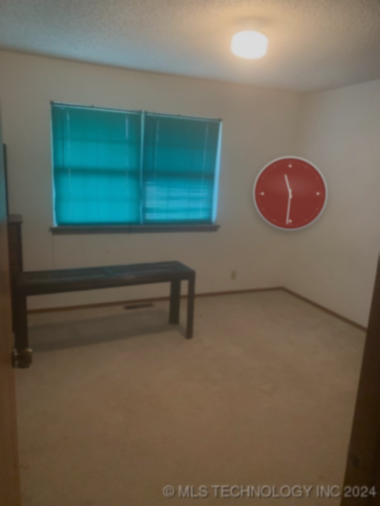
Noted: 11,31
